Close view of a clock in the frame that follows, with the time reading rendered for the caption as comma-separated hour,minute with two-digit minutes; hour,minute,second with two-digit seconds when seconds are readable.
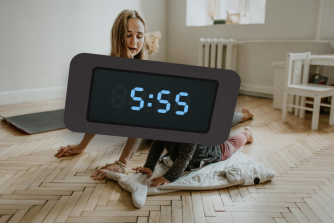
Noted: 5,55
